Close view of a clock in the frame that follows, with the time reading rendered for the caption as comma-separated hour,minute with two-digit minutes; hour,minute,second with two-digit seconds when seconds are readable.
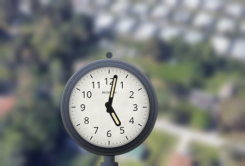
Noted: 5,02
